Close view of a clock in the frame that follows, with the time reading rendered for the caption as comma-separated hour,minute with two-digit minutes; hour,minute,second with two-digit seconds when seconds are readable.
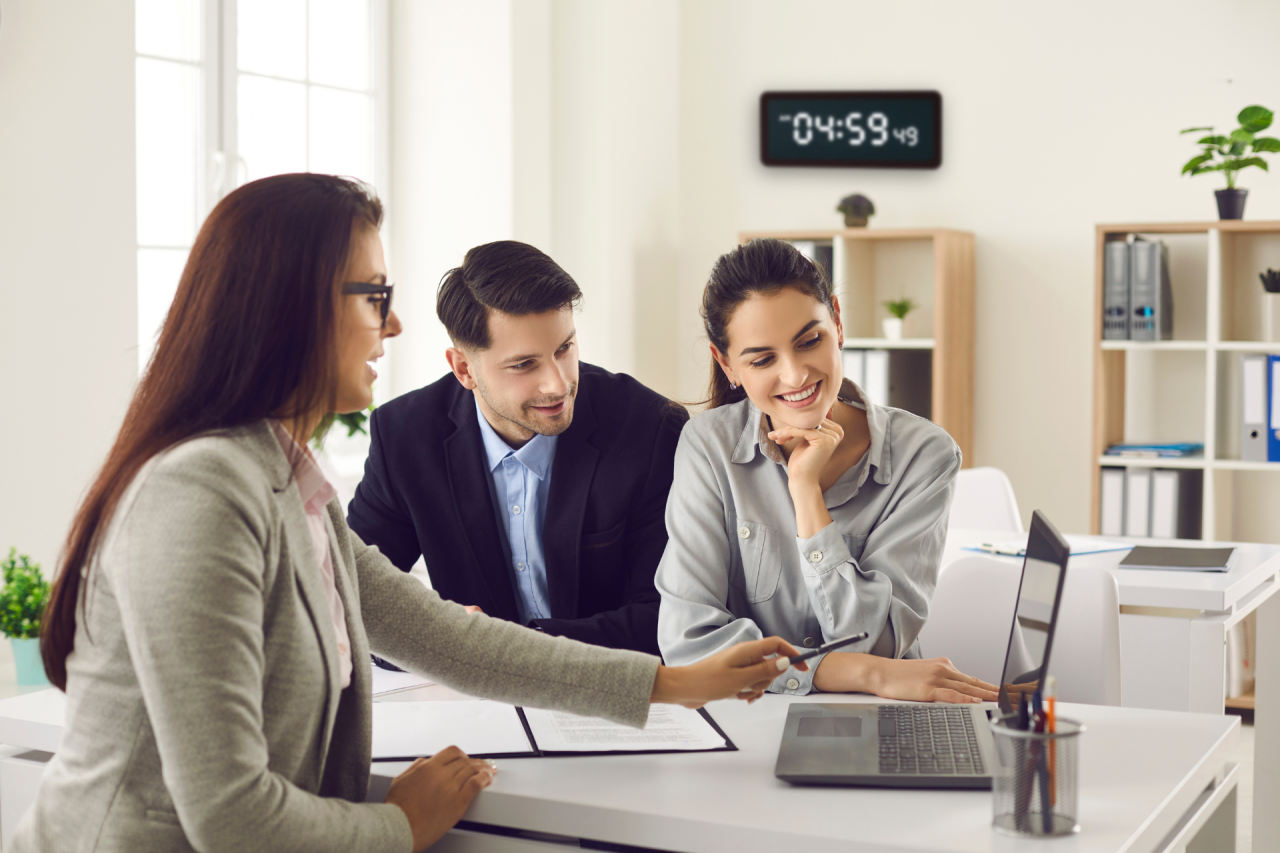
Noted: 4,59,49
